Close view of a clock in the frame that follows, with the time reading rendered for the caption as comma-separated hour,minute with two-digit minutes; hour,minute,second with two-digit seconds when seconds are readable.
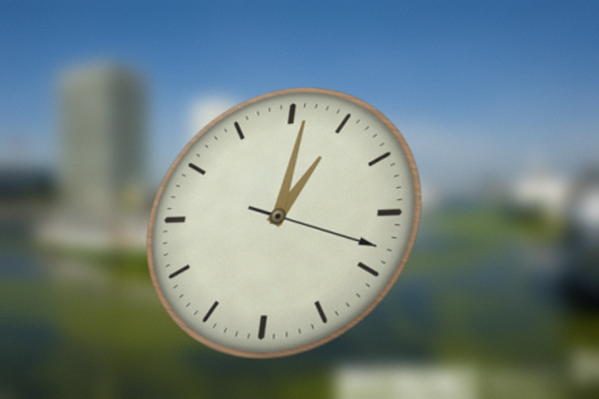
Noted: 1,01,18
